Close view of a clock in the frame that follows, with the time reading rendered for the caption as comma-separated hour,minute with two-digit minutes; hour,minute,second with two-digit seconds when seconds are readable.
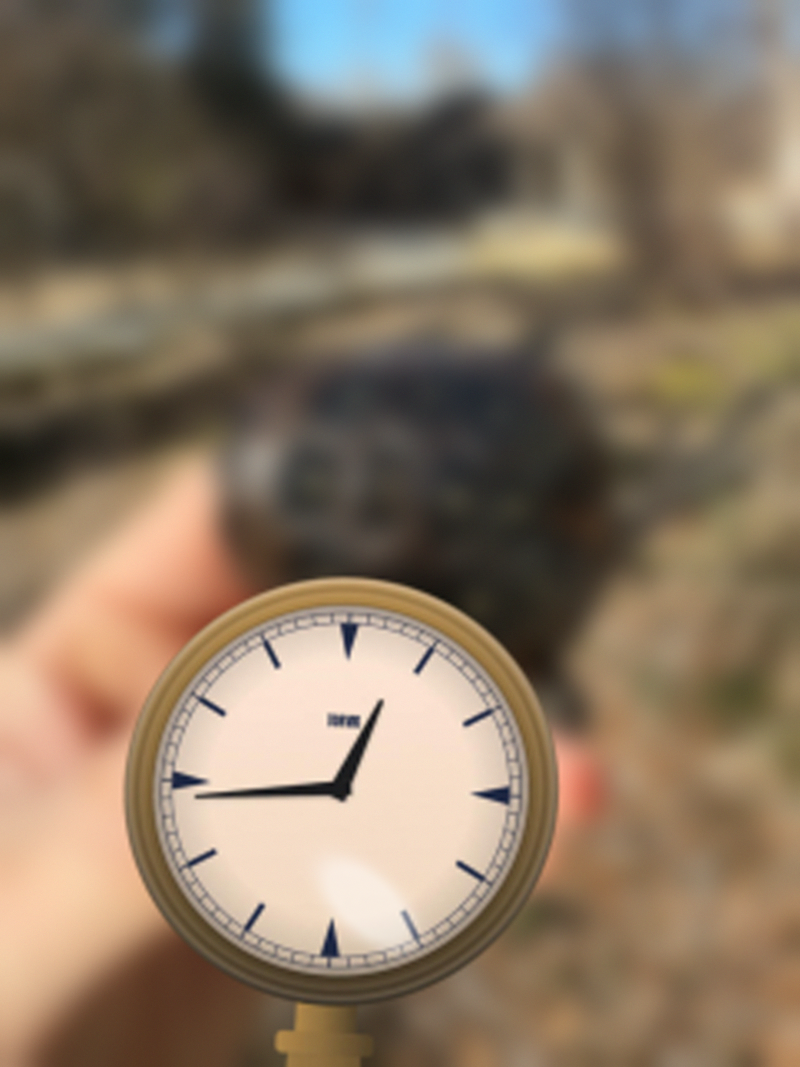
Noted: 12,44
